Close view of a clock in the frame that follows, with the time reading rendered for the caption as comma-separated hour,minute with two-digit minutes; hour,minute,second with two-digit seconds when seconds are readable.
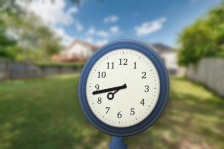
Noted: 7,43
